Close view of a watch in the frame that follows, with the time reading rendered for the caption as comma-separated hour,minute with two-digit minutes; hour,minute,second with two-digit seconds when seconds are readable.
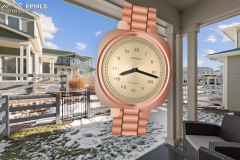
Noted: 8,17
